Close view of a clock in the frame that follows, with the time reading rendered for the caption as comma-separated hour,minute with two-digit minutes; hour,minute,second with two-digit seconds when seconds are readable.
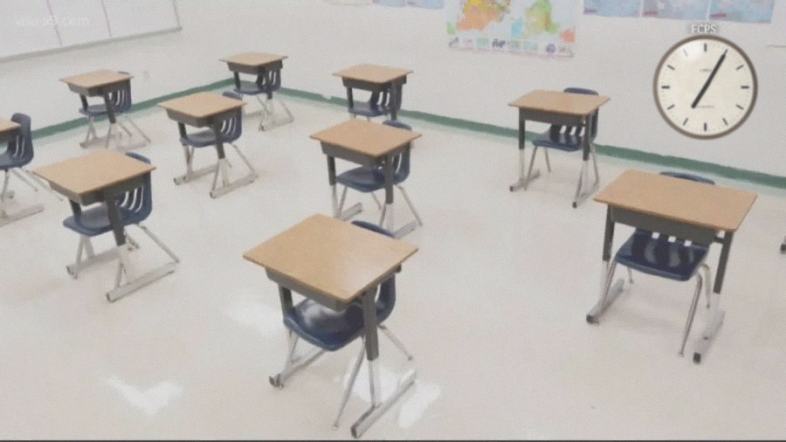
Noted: 7,05
